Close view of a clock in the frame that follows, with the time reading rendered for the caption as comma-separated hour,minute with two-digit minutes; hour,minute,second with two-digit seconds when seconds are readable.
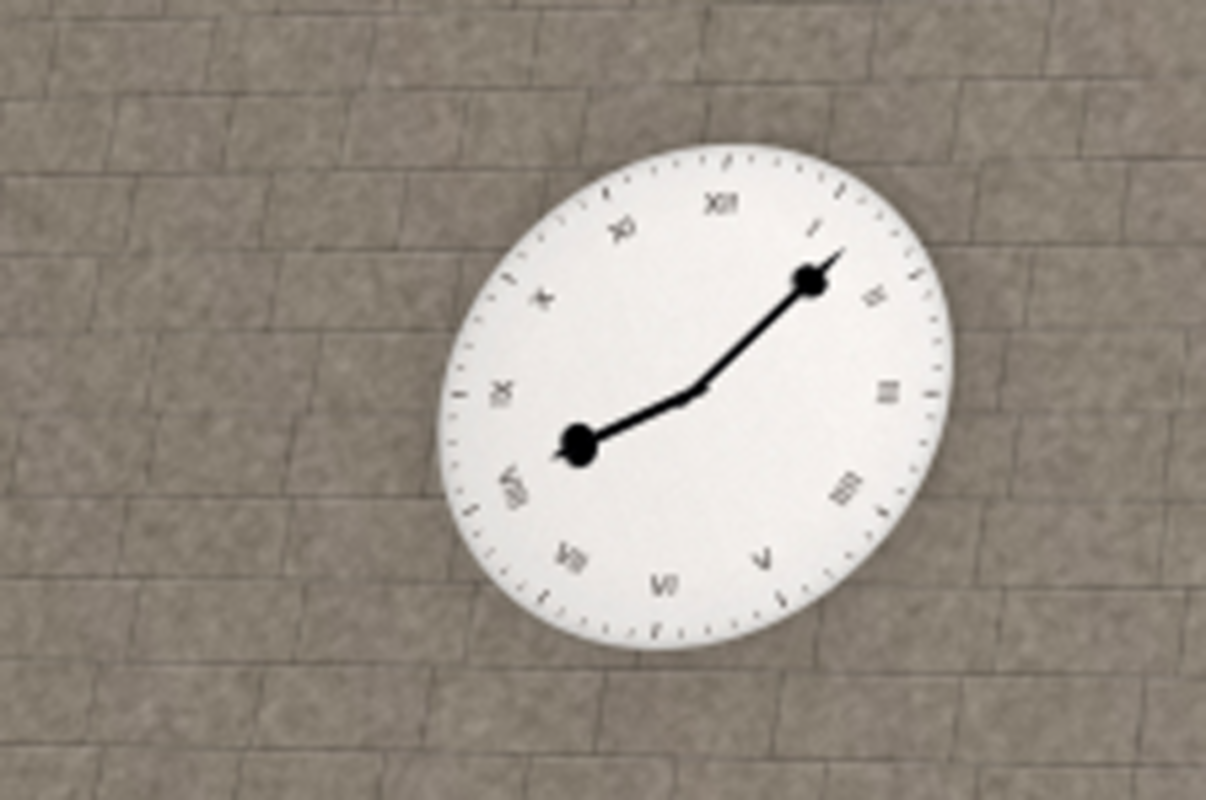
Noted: 8,07
